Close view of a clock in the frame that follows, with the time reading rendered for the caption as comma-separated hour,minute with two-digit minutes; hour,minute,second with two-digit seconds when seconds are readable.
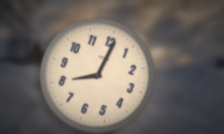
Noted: 8,01
